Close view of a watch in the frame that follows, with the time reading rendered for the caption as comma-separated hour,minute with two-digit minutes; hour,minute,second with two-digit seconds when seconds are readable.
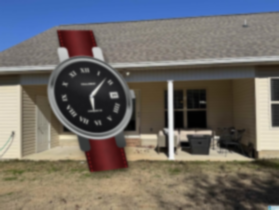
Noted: 6,08
